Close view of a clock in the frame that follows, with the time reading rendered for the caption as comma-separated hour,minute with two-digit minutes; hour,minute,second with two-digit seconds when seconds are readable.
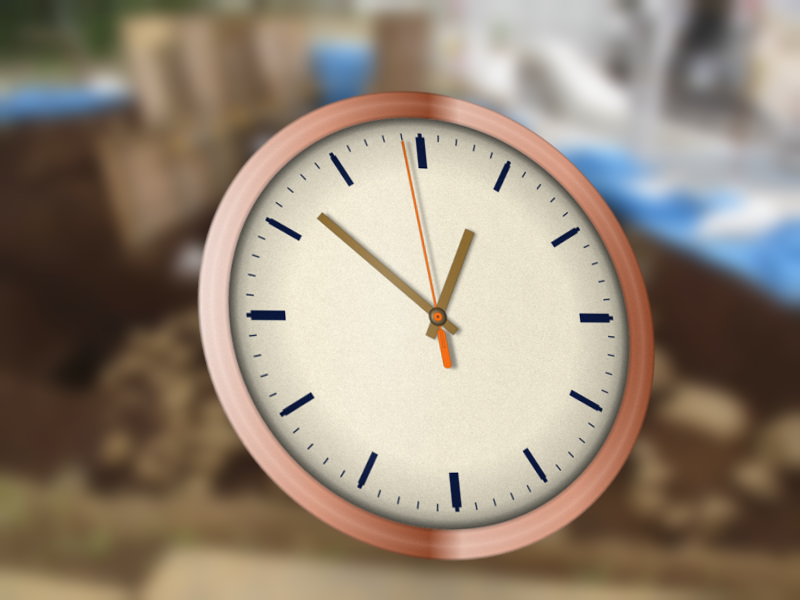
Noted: 12,51,59
